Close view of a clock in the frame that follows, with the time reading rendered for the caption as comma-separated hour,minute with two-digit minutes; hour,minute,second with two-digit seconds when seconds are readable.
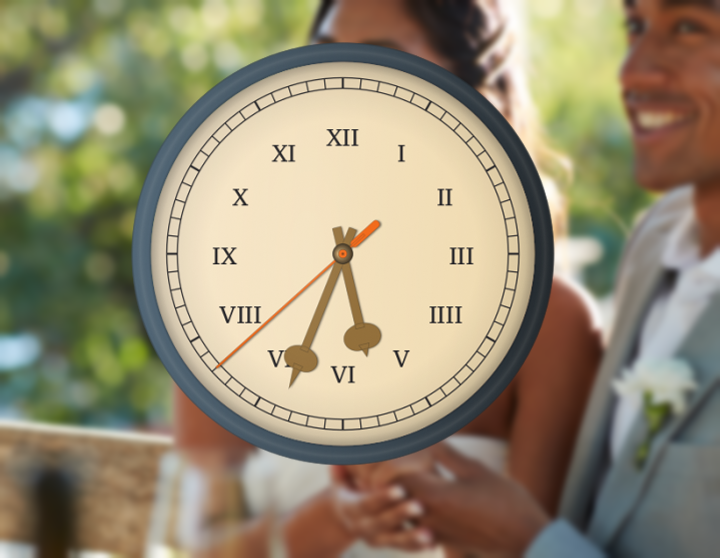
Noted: 5,33,38
